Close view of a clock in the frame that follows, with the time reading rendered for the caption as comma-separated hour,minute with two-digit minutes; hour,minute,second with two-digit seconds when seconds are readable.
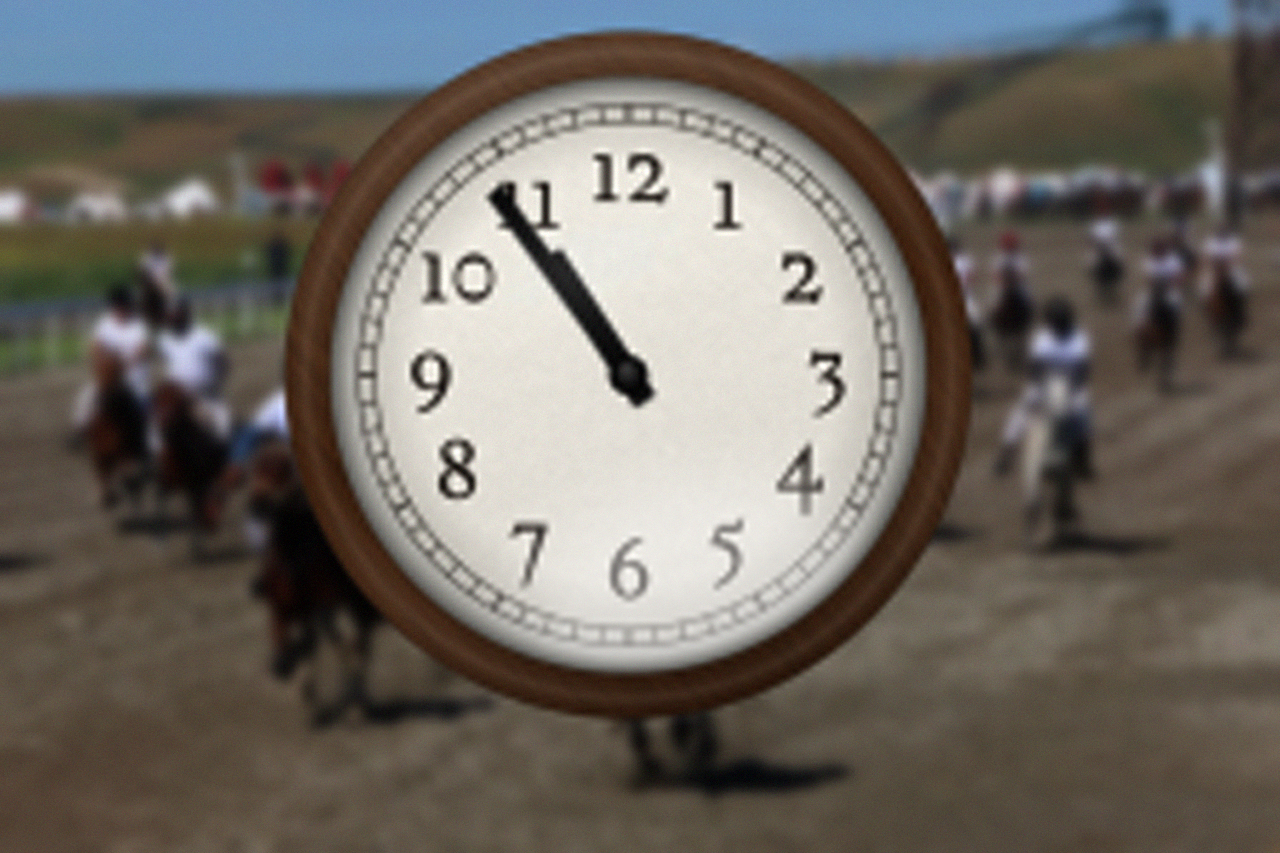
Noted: 10,54
